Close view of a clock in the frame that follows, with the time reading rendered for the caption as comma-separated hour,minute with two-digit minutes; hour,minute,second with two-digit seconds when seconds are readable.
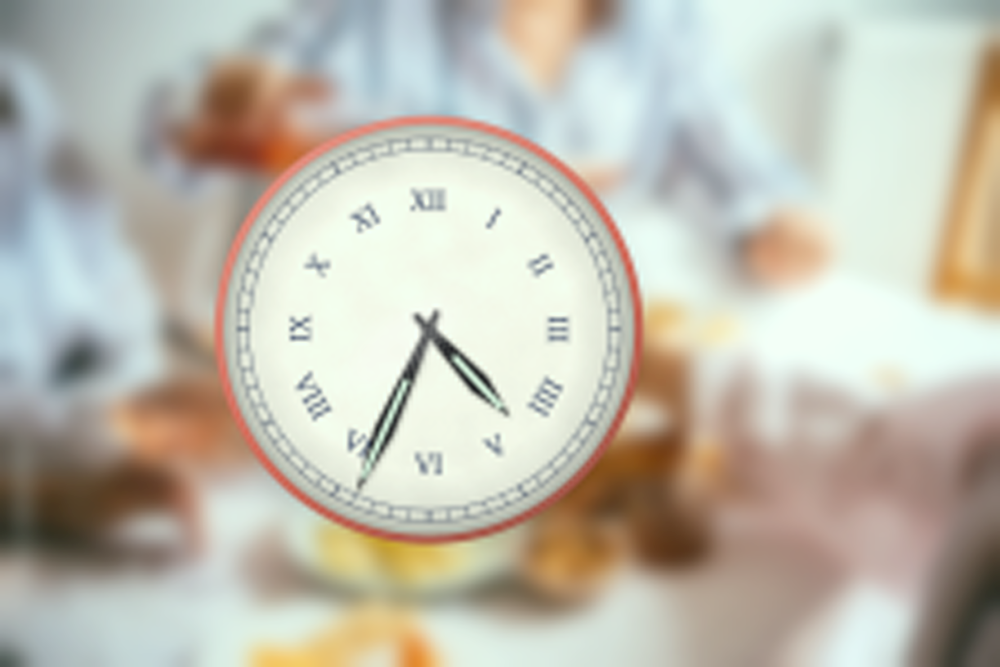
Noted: 4,34
